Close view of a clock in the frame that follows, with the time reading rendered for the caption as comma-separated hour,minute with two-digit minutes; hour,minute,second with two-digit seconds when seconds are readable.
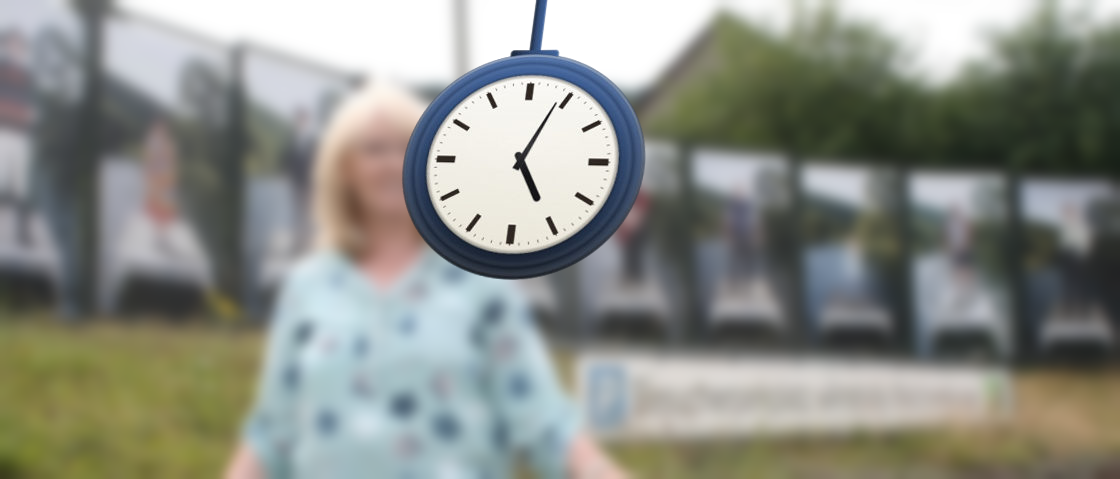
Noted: 5,04
